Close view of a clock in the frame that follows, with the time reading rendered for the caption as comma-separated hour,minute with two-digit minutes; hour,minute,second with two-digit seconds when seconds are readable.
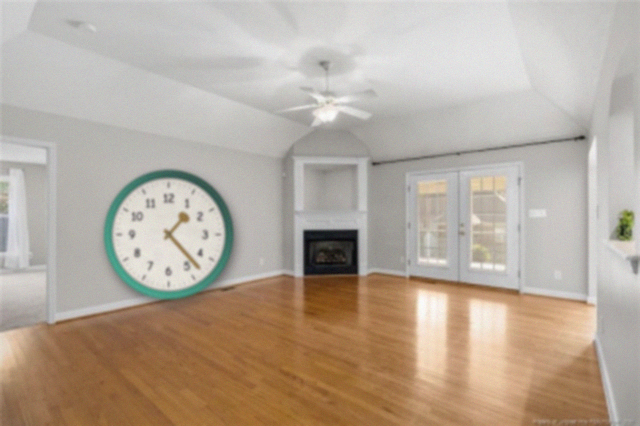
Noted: 1,23
